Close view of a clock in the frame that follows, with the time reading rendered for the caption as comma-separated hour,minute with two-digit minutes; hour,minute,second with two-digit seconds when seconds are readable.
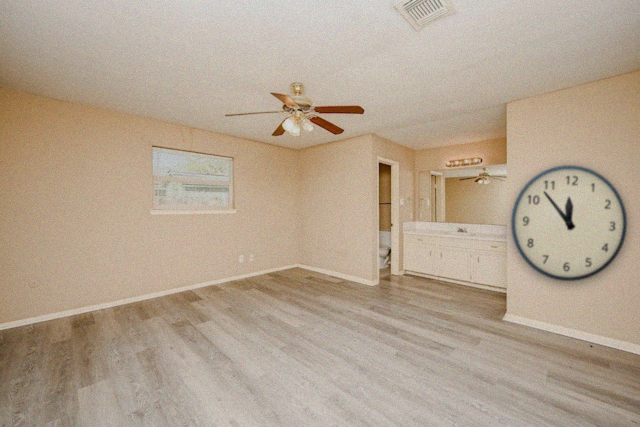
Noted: 11,53
